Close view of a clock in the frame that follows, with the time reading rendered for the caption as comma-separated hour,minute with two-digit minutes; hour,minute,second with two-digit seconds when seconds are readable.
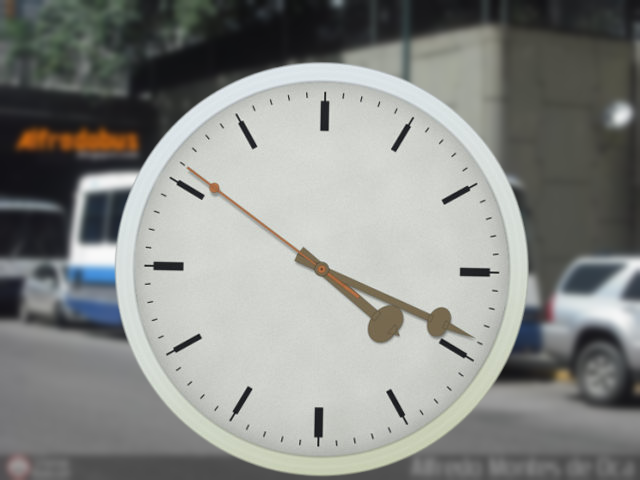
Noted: 4,18,51
